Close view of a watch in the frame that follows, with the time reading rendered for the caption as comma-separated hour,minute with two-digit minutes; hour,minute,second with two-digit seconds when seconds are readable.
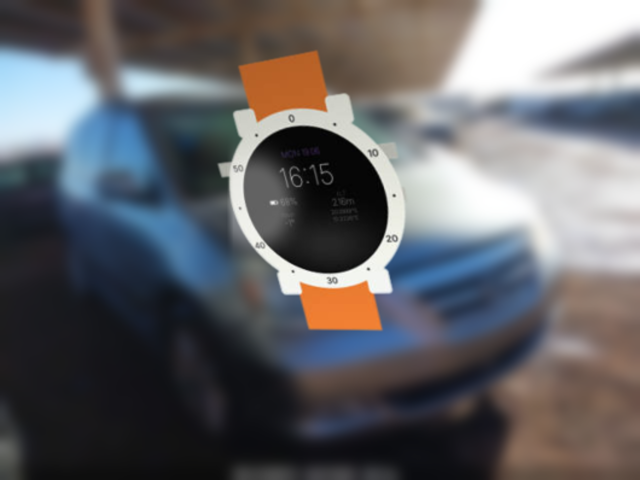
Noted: 16,15
